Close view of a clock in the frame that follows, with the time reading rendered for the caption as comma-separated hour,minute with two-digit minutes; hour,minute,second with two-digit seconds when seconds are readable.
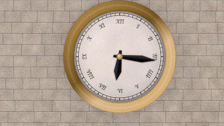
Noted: 6,16
